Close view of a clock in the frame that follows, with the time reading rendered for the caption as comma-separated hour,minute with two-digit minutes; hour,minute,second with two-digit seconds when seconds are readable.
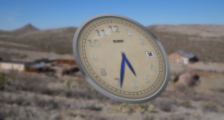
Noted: 5,34
